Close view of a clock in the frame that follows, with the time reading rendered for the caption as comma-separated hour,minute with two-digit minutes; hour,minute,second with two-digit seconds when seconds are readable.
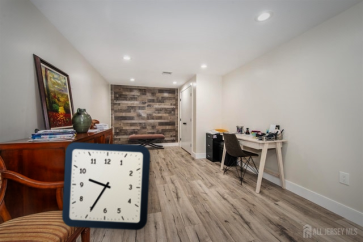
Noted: 9,35
